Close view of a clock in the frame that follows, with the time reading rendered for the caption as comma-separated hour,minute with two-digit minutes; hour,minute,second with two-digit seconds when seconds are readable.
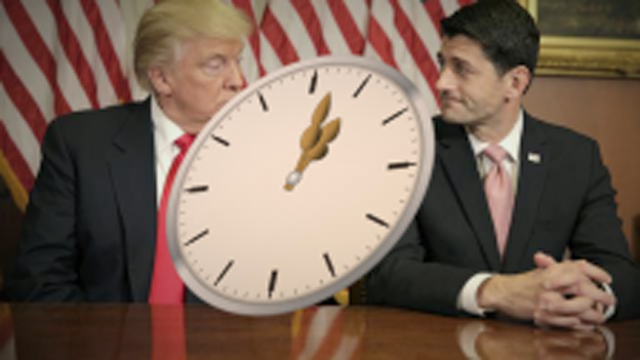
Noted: 1,02
